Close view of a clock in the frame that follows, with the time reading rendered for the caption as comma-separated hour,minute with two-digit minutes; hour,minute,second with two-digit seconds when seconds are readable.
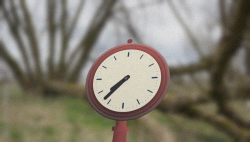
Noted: 7,37
